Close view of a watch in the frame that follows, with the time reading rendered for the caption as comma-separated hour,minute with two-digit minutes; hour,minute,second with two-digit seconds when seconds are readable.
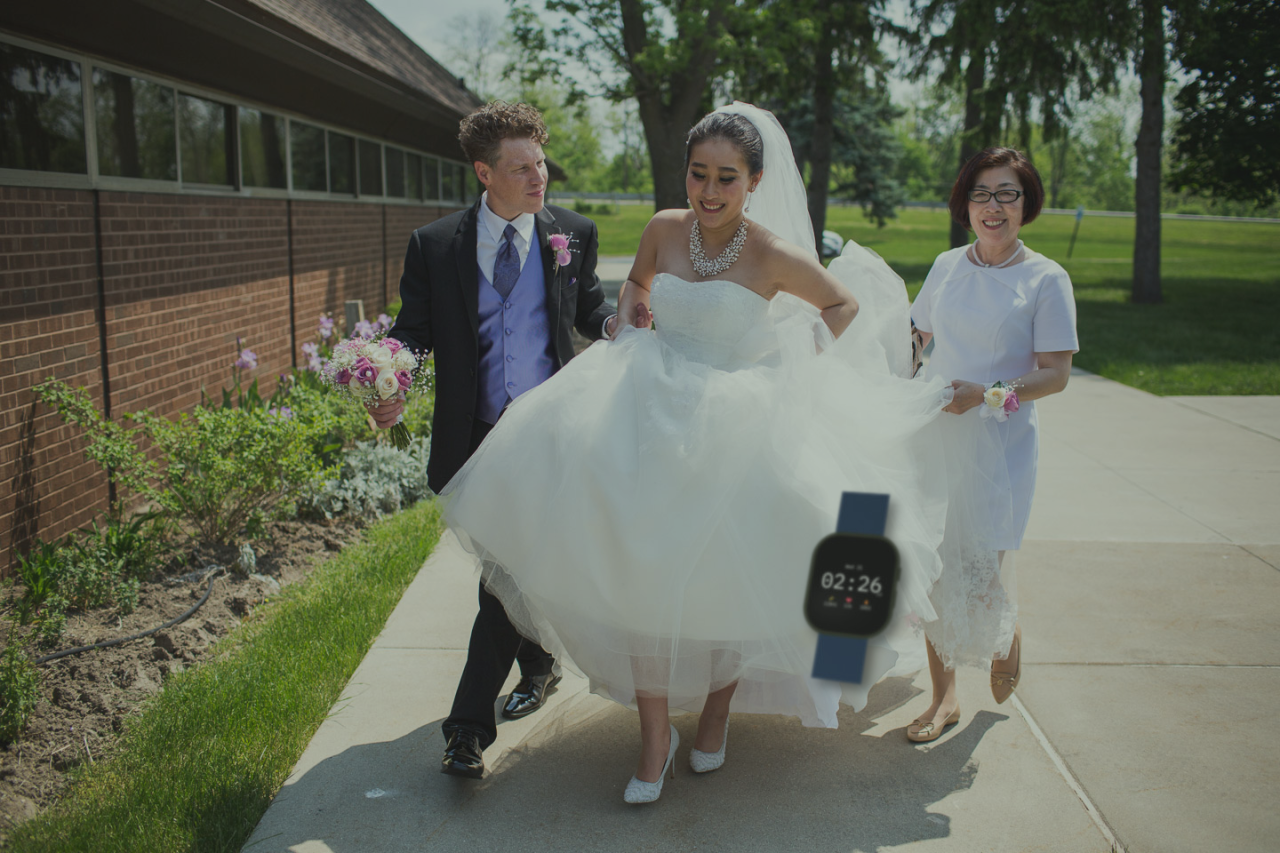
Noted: 2,26
